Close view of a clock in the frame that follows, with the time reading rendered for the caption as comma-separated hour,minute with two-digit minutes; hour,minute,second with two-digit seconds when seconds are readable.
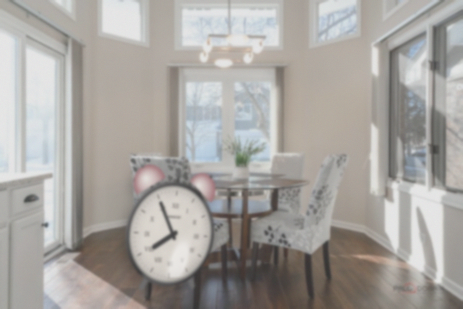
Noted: 7,55
